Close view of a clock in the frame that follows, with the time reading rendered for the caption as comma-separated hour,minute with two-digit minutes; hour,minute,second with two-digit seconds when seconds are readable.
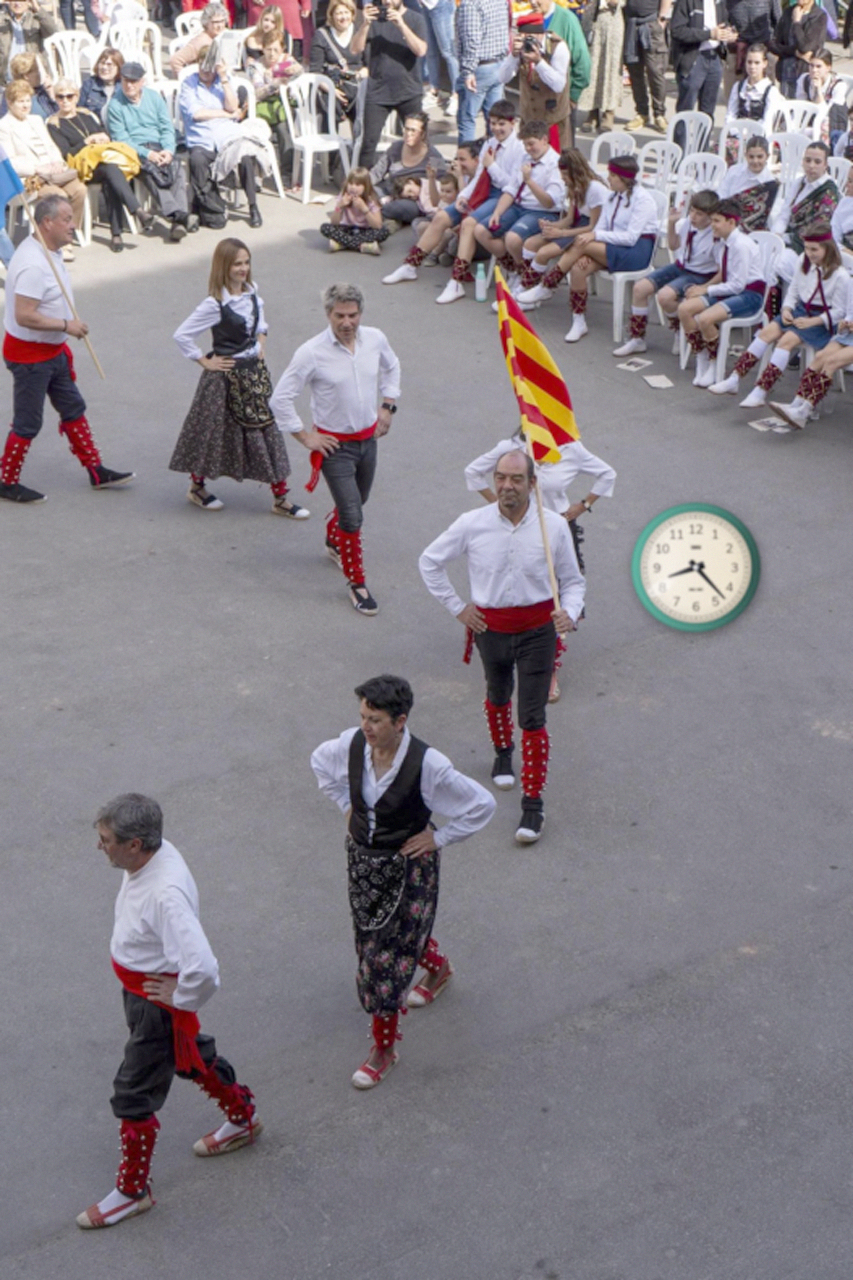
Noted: 8,23
